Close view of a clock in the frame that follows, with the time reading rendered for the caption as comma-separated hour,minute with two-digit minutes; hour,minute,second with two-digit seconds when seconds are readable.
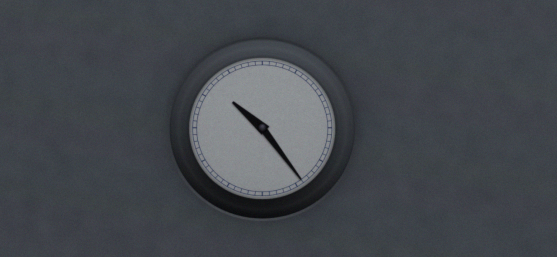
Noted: 10,24
